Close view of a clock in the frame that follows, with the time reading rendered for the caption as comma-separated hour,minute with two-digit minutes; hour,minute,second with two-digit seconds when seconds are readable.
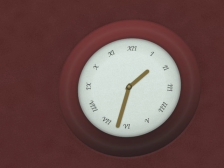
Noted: 1,32
